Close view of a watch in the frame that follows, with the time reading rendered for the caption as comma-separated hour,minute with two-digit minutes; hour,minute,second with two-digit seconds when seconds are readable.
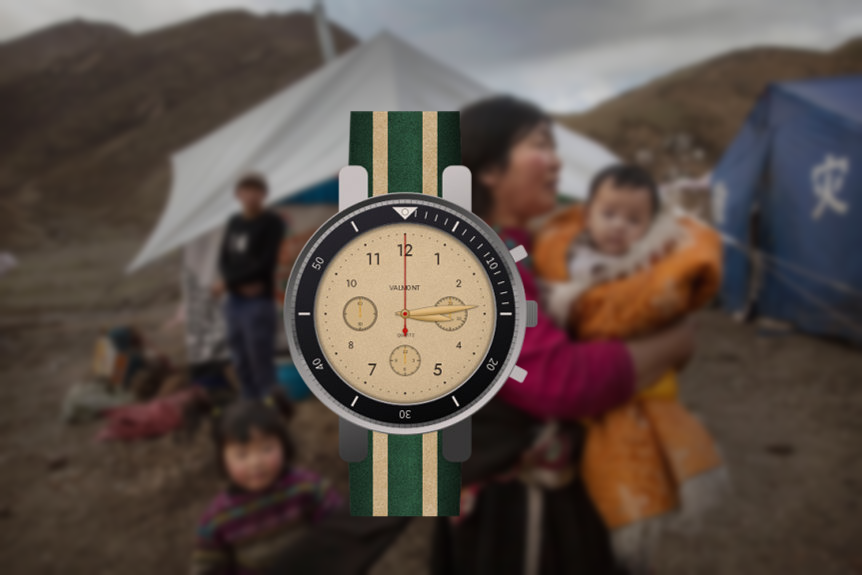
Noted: 3,14
